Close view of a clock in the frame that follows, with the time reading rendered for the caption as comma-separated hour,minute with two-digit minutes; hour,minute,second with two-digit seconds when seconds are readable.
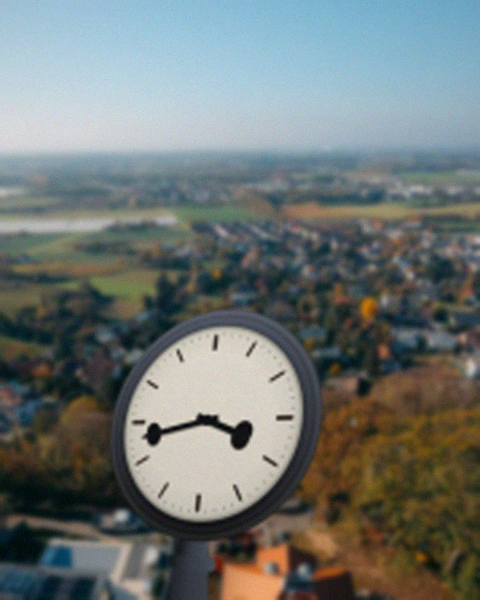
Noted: 3,43
